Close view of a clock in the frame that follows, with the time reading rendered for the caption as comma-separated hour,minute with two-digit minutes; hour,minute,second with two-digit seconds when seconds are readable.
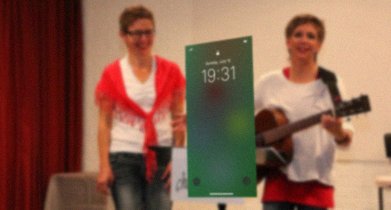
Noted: 19,31
